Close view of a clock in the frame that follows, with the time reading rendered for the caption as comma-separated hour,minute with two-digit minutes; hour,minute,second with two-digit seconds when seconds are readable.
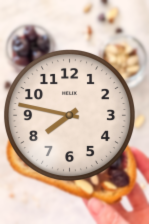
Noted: 7,47
